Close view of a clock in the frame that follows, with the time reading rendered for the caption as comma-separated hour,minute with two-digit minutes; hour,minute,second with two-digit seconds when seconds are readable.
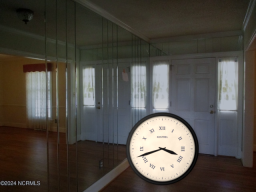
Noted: 3,42
